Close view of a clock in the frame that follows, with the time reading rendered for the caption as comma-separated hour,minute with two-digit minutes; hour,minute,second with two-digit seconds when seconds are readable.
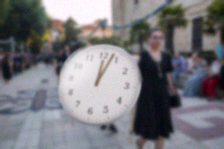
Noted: 12,03
